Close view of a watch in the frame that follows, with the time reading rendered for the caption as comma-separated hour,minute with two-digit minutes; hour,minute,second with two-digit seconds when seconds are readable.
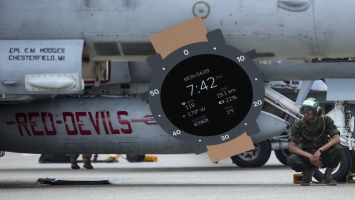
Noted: 7,42
